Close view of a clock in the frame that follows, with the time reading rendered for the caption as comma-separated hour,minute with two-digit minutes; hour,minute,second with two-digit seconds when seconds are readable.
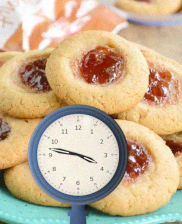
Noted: 3,47
